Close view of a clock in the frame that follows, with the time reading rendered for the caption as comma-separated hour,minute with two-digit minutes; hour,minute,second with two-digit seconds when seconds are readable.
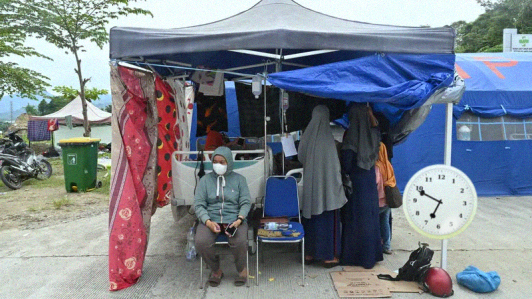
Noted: 6,49
